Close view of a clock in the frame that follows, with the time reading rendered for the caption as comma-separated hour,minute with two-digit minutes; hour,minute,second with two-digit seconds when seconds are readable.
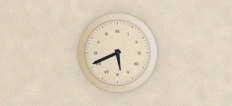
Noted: 5,41
